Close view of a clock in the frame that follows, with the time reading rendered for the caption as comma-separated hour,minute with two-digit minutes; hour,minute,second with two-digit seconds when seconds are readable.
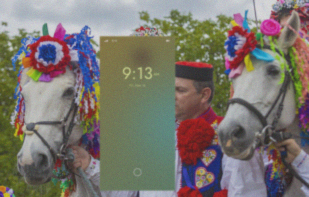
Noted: 9,13
